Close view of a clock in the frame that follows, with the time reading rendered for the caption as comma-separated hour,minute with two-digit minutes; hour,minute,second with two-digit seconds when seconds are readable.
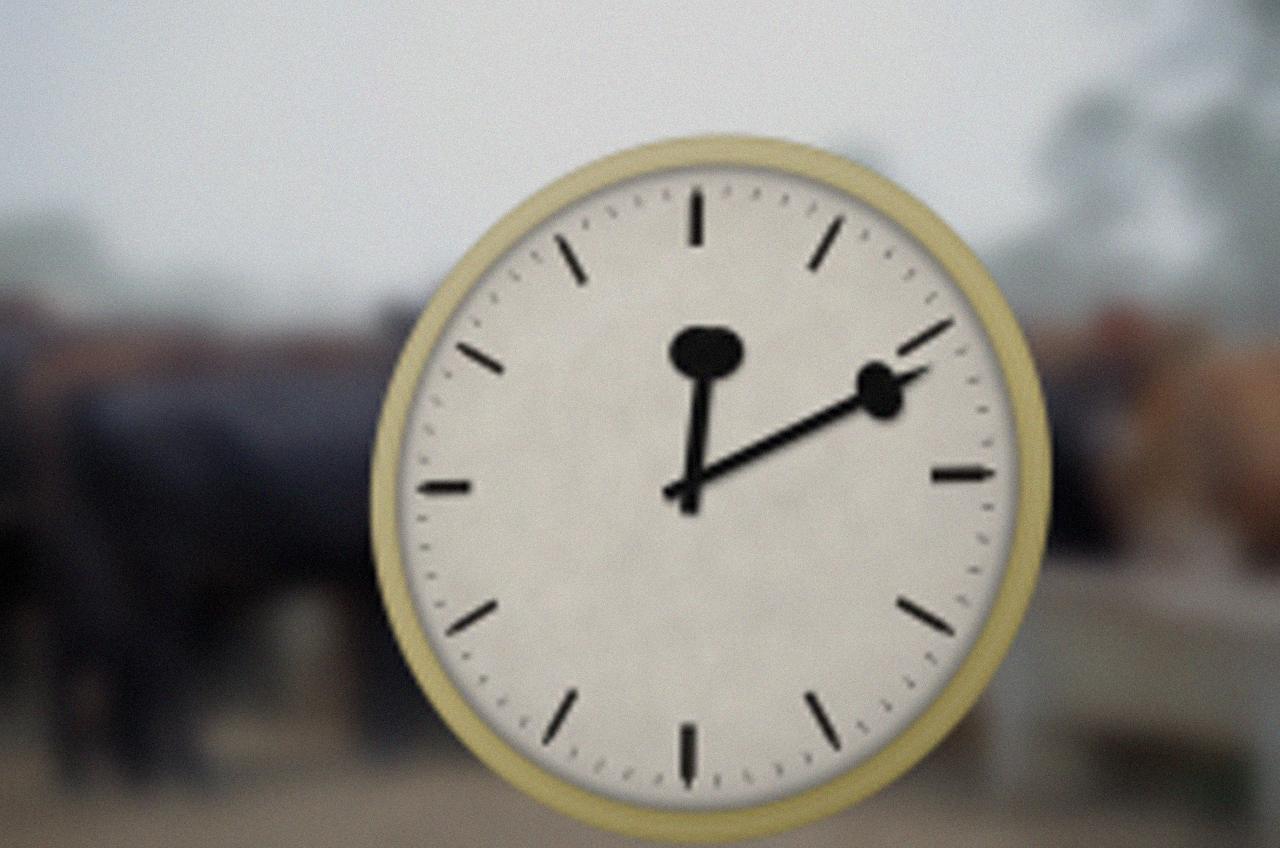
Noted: 12,11
